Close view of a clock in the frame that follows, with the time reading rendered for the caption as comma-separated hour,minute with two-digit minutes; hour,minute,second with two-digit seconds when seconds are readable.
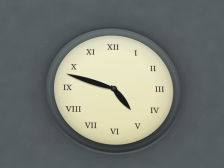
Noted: 4,48
